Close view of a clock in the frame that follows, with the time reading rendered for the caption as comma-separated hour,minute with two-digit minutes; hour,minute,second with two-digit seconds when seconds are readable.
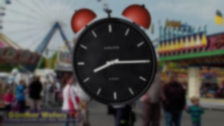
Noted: 8,15
